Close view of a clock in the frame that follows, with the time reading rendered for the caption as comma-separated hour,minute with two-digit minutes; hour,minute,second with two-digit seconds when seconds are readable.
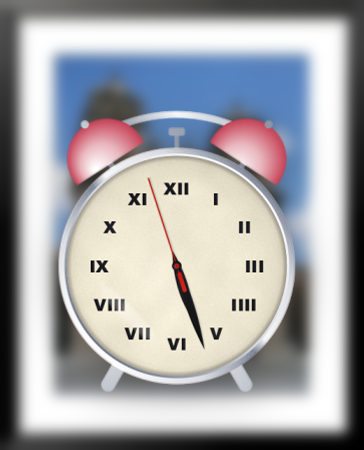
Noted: 5,26,57
